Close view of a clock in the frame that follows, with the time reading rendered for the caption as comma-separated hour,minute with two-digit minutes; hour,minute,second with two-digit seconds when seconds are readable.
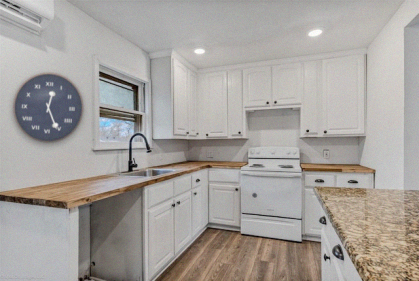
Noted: 12,26
